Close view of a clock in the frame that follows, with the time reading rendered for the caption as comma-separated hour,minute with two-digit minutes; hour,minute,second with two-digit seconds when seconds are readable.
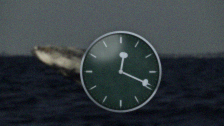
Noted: 12,19
